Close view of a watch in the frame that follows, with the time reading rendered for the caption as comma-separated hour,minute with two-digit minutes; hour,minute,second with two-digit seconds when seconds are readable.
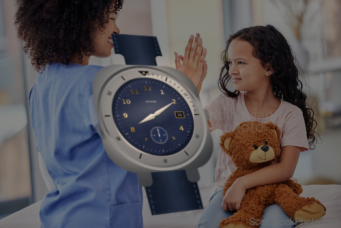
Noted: 8,10
